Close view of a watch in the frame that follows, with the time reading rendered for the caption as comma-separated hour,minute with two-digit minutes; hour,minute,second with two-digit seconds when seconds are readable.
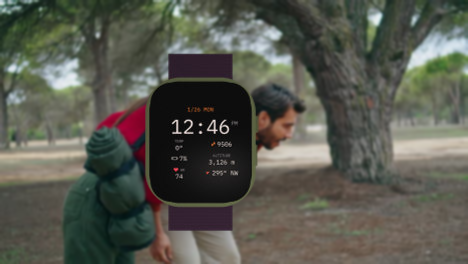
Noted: 12,46
